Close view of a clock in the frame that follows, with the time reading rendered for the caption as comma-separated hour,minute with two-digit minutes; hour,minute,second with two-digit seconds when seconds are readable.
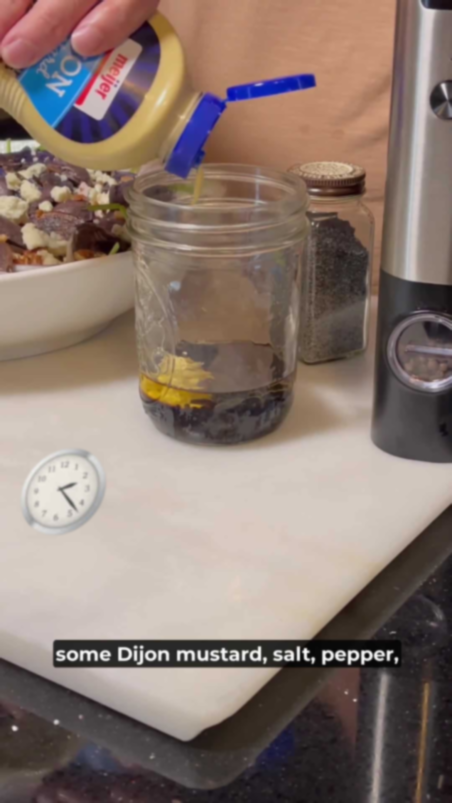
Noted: 2,23
